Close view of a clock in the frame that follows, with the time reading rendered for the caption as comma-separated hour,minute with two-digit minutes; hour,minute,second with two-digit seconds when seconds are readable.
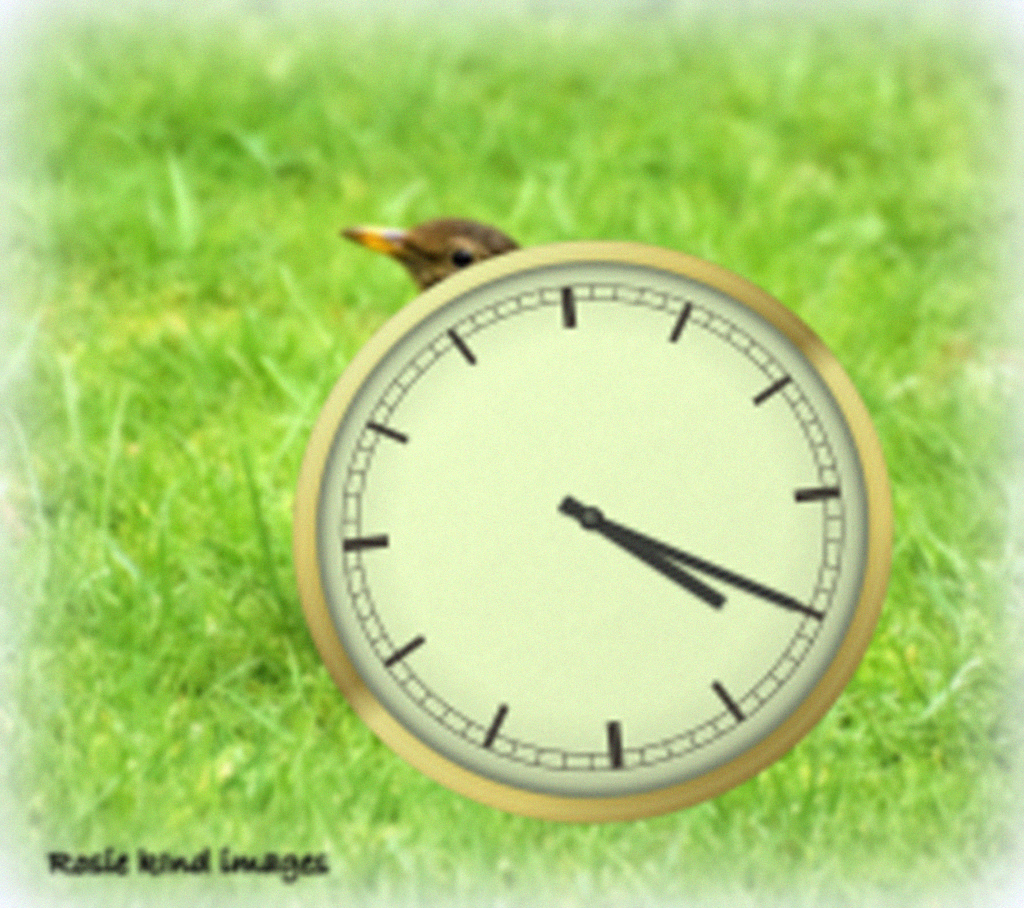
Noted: 4,20
